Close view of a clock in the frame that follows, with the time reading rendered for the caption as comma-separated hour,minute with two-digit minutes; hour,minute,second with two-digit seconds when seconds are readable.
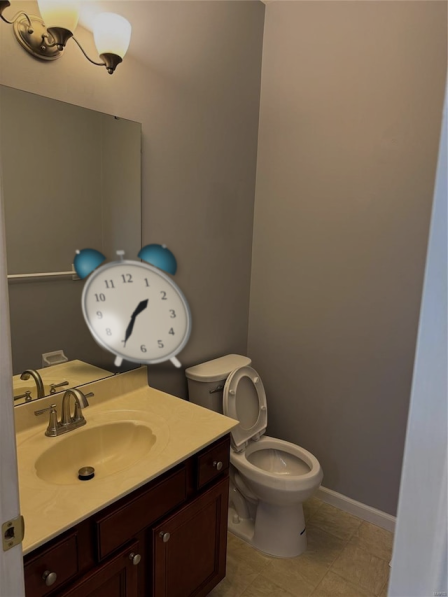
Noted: 1,35
